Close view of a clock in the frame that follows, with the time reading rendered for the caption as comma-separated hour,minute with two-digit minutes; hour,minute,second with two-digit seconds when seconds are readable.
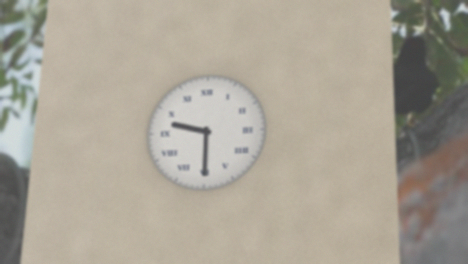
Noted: 9,30
